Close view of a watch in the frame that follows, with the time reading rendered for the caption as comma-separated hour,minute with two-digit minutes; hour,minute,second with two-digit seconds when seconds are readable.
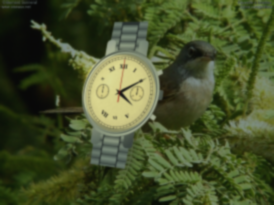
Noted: 4,10
